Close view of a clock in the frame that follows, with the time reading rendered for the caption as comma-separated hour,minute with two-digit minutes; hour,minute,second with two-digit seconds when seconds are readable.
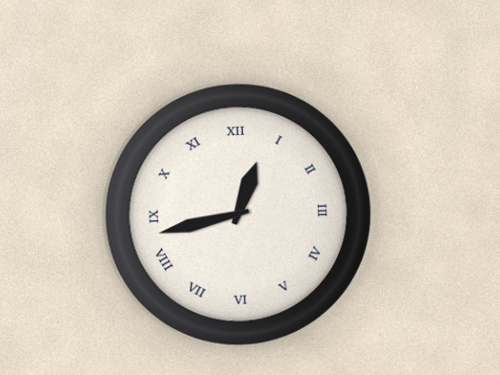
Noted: 12,43
